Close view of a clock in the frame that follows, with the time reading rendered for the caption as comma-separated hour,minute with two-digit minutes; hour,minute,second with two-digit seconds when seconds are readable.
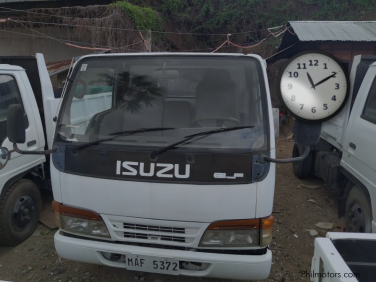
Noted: 11,10
